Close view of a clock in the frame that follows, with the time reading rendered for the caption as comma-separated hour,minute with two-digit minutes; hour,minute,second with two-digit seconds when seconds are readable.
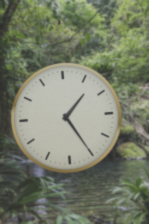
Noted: 1,25
